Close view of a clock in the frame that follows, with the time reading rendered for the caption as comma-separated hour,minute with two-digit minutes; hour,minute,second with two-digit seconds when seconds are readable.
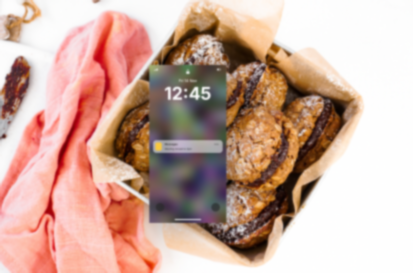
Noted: 12,45
